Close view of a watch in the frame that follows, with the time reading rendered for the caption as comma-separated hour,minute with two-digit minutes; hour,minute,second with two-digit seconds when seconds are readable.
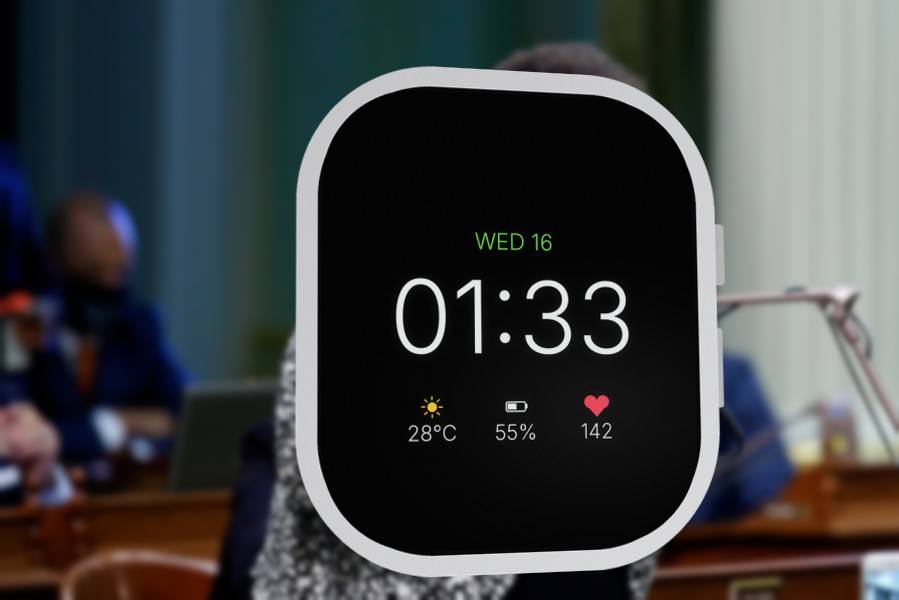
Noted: 1,33
